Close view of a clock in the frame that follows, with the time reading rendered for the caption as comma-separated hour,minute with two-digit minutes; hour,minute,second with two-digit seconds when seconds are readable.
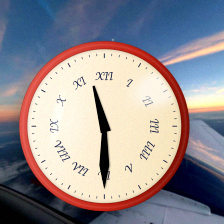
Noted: 11,30
